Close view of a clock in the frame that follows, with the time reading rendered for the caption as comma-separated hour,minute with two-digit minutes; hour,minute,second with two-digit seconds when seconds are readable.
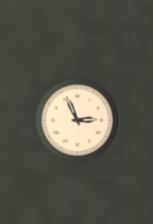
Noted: 2,56
